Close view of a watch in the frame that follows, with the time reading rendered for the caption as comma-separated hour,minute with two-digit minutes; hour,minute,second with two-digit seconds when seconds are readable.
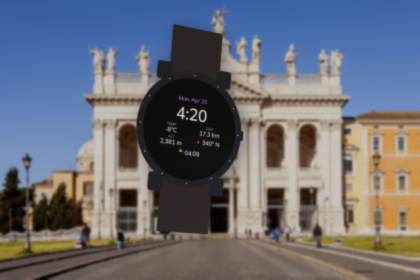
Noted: 4,20
